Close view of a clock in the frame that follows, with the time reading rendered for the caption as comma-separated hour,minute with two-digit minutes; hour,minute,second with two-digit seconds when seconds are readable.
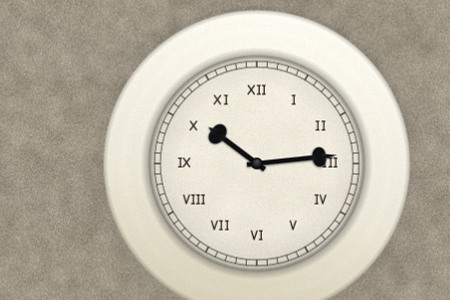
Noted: 10,14
